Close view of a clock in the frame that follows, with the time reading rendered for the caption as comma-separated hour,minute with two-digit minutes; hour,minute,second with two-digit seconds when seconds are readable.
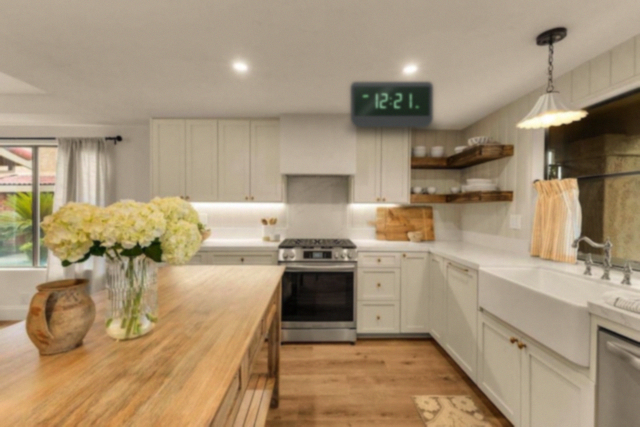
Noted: 12,21
